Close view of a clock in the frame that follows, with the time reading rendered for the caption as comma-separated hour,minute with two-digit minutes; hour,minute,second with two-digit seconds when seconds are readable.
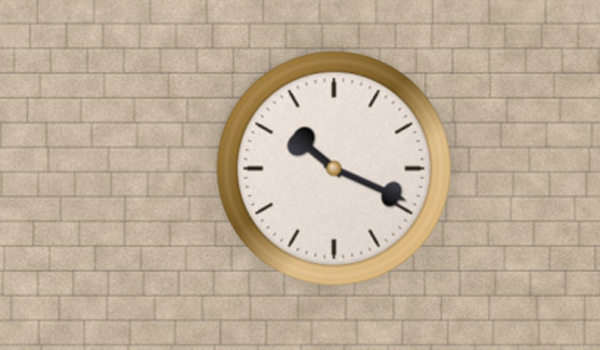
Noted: 10,19
